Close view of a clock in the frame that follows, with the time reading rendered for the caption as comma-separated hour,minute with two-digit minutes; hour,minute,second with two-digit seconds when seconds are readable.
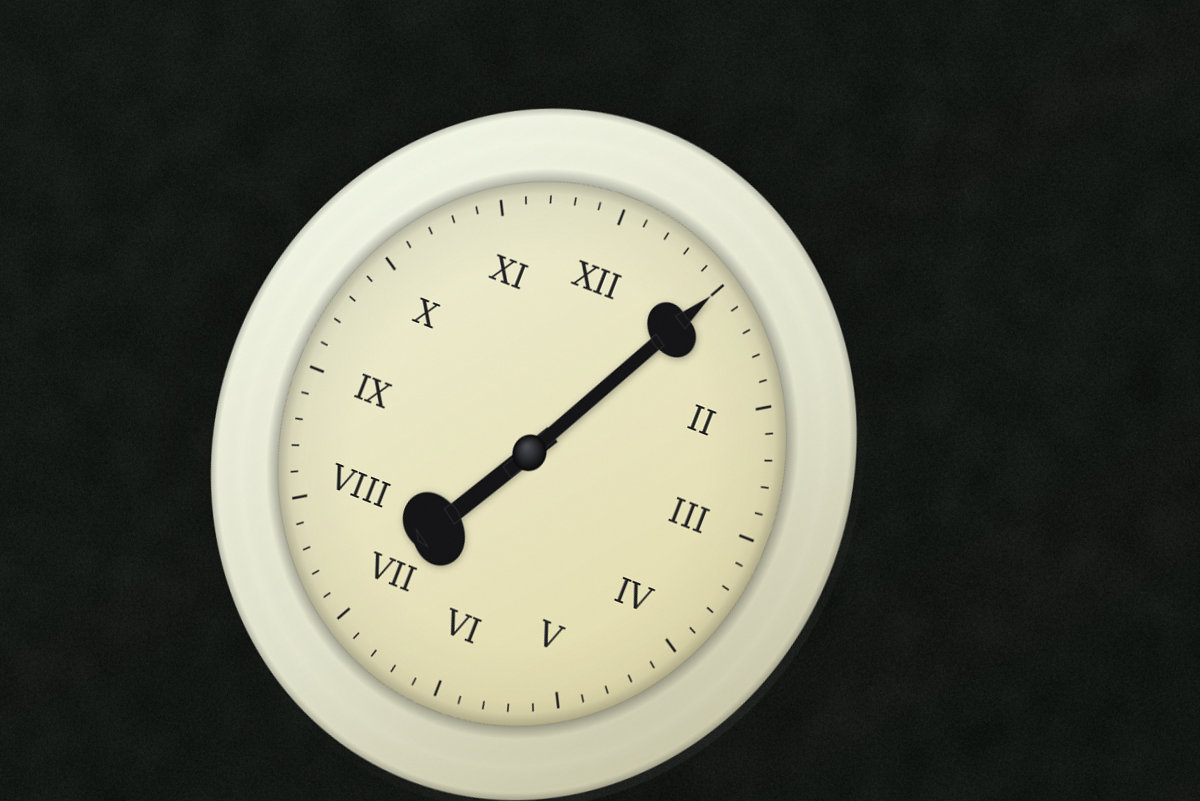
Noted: 7,05
